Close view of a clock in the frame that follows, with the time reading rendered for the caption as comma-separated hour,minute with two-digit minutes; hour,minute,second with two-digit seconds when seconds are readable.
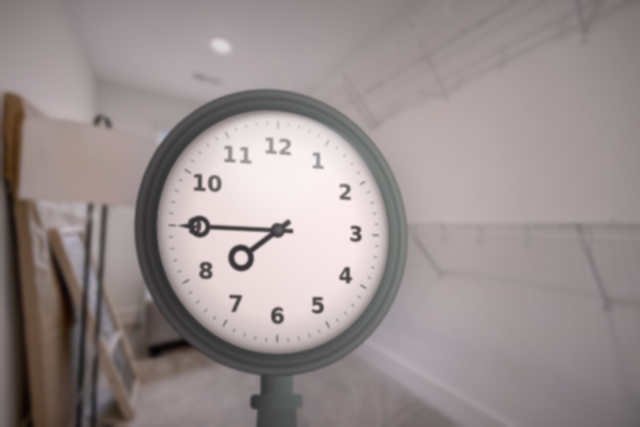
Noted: 7,45
